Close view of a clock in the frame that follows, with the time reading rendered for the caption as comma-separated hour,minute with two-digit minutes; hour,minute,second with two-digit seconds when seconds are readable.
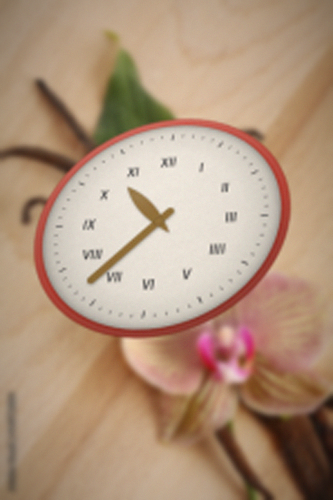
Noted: 10,37
